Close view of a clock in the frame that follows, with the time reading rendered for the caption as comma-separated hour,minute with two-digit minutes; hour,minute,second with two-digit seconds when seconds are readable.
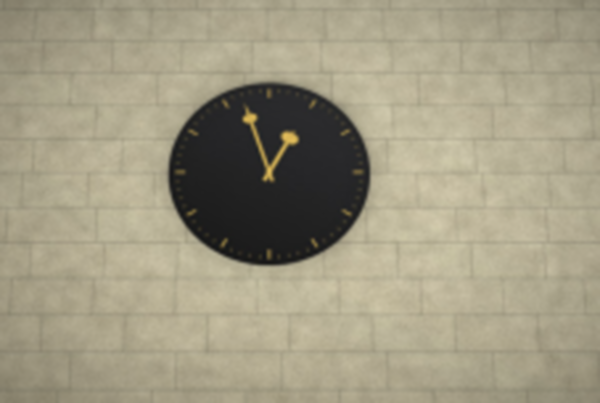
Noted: 12,57
